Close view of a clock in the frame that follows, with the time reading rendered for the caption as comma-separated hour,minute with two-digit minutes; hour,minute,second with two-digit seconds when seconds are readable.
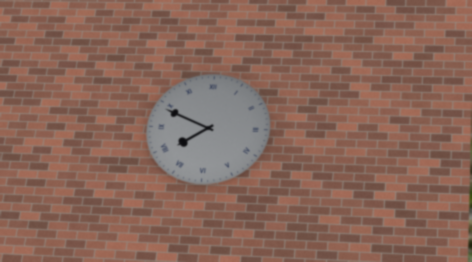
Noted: 7,49
